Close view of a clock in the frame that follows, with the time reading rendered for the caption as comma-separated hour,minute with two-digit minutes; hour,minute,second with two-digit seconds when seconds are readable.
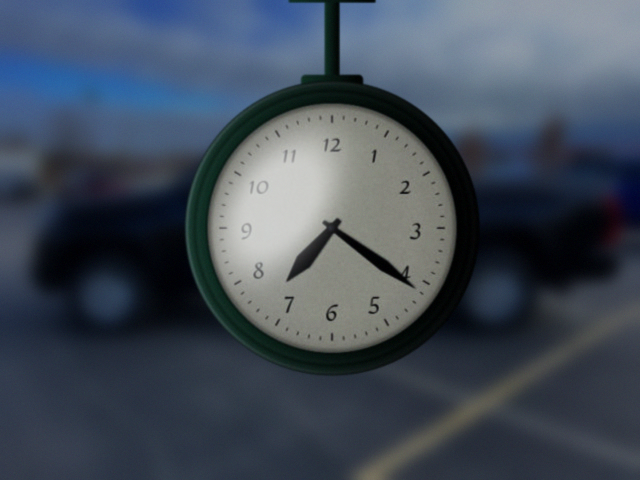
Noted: 7,21
